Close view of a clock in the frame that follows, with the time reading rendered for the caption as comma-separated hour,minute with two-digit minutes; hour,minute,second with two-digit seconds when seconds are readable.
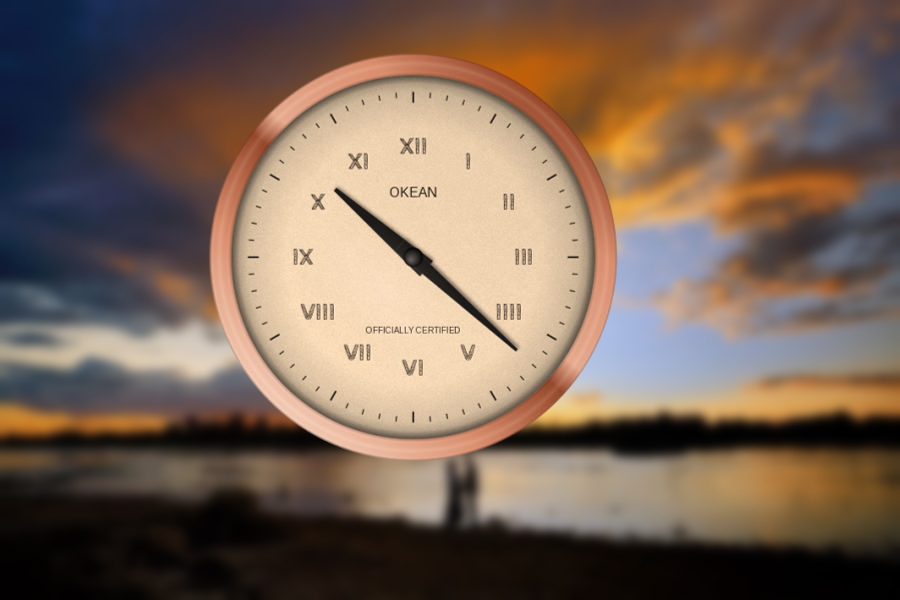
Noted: 10,22
